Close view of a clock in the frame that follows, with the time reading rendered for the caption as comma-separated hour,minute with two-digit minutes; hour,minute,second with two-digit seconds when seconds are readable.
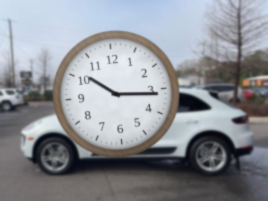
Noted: 10,16
